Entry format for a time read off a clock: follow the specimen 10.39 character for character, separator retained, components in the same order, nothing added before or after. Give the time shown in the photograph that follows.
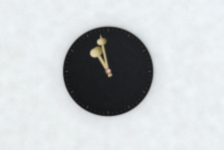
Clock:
10.58
